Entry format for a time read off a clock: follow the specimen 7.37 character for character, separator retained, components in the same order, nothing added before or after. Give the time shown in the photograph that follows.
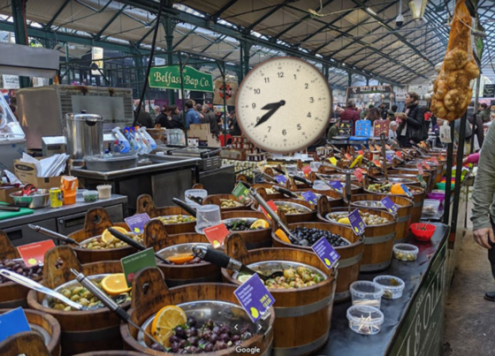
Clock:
8.39
